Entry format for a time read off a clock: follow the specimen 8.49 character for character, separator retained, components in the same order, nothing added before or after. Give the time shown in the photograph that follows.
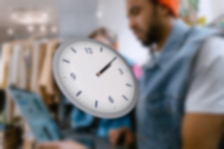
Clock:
2.10
